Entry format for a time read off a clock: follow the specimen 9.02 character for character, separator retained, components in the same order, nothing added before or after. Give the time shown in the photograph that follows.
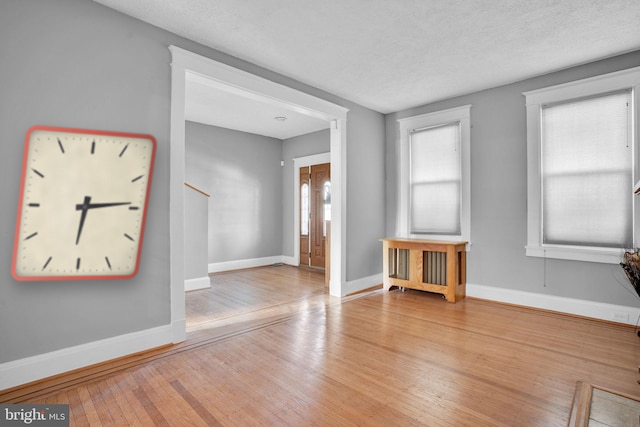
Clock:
6.14
